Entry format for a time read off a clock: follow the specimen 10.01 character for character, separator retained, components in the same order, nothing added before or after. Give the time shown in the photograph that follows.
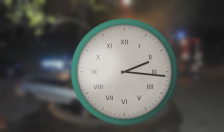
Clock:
2.16
